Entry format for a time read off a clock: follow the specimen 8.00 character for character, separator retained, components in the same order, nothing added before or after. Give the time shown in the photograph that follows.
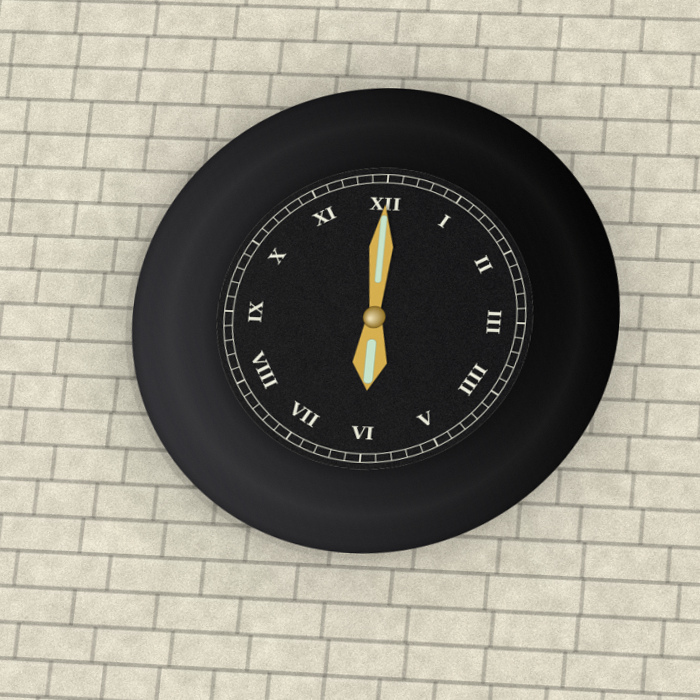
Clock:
6.00
